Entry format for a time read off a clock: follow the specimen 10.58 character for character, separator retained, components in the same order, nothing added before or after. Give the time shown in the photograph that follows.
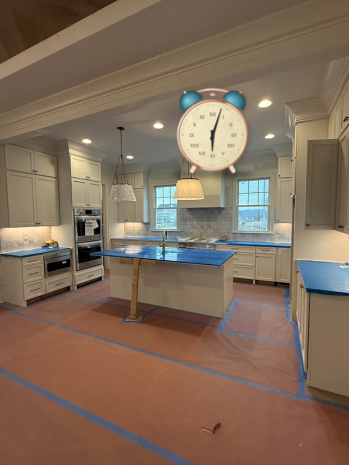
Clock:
6.03
